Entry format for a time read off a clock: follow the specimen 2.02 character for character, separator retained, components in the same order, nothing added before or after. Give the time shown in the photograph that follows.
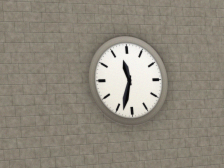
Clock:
11.33
